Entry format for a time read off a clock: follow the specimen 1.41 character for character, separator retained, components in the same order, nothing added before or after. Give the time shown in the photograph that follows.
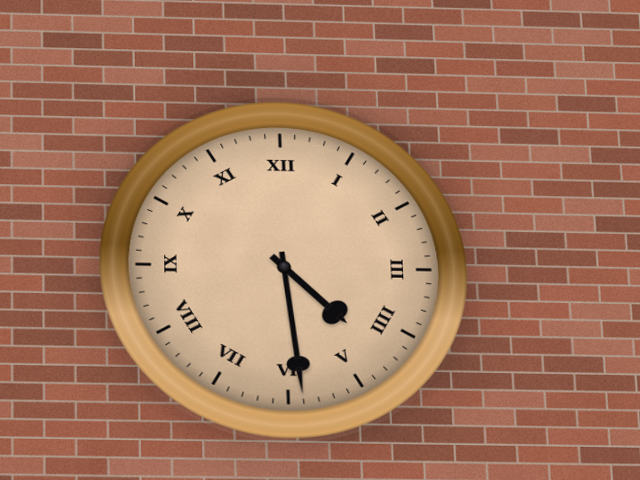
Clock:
4.29
